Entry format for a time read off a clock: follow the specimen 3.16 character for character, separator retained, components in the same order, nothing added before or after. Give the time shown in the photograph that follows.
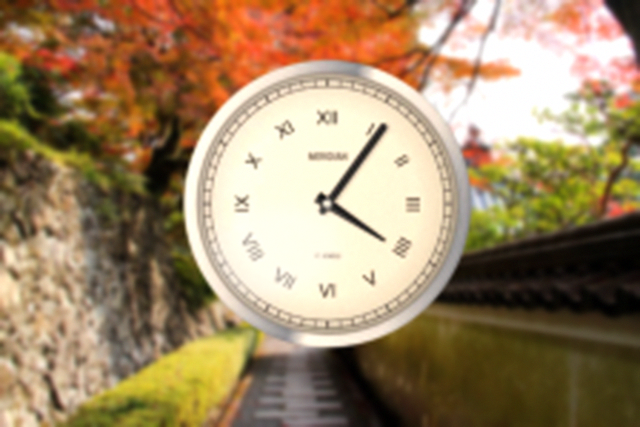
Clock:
4.06
